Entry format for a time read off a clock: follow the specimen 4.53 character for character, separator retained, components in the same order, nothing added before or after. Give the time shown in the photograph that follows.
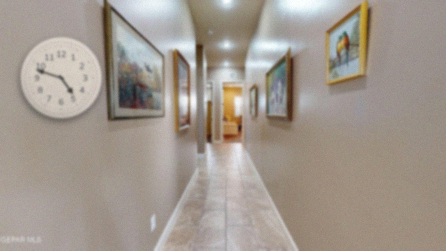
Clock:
4.48
